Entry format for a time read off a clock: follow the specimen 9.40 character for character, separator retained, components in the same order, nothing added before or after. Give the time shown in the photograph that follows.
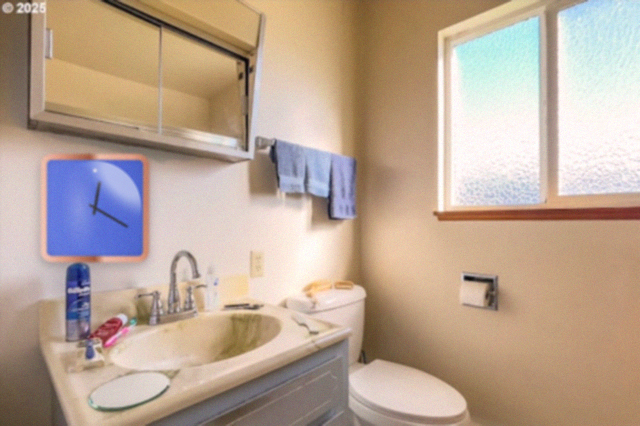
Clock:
12.20
